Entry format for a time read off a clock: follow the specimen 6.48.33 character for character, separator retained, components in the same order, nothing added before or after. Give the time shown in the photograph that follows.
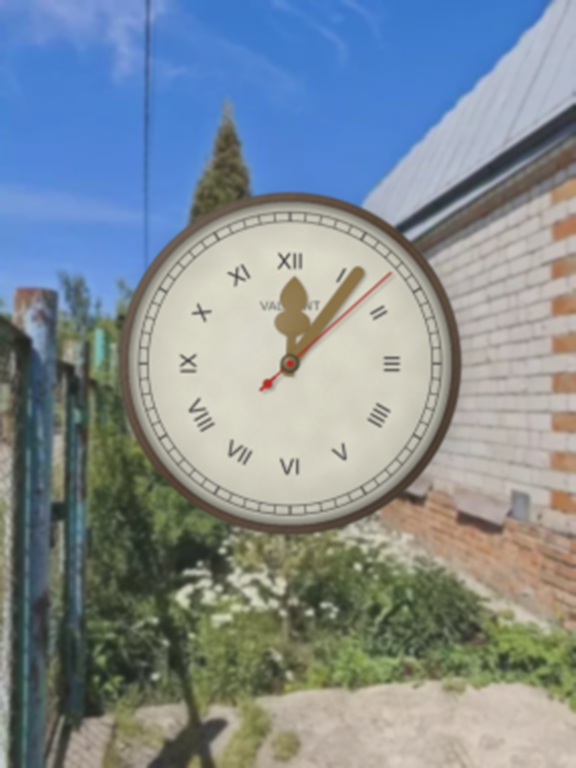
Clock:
12.06.08
